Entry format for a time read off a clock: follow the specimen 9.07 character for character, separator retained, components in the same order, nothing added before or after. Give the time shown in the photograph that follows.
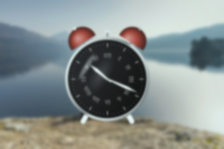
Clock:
10.19
